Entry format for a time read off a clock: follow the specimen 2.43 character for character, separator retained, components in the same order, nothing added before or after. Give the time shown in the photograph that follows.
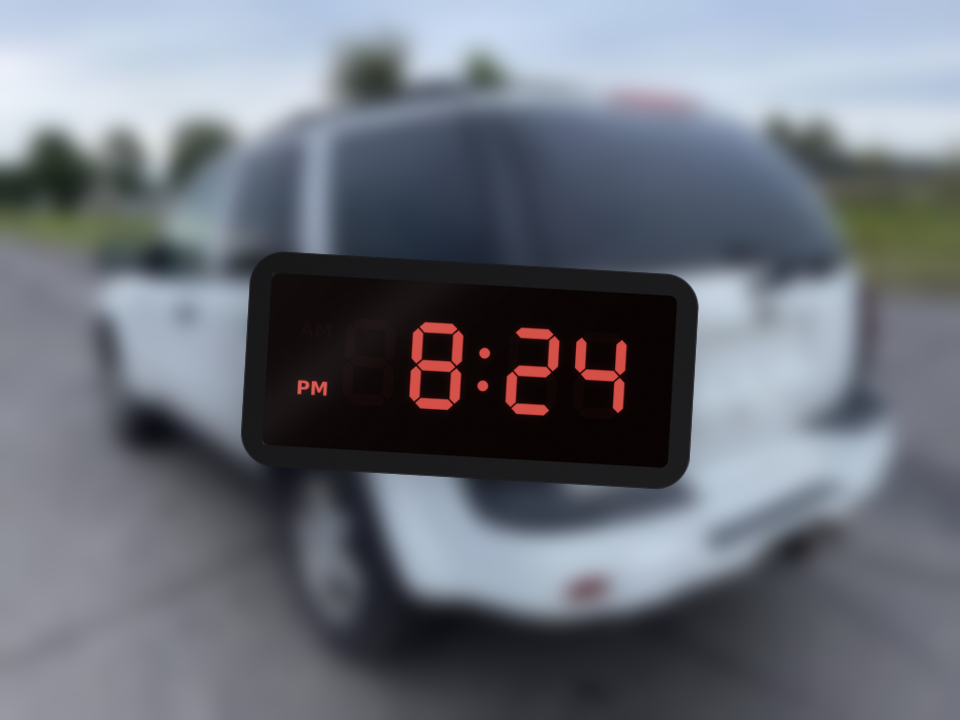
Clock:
8.24
